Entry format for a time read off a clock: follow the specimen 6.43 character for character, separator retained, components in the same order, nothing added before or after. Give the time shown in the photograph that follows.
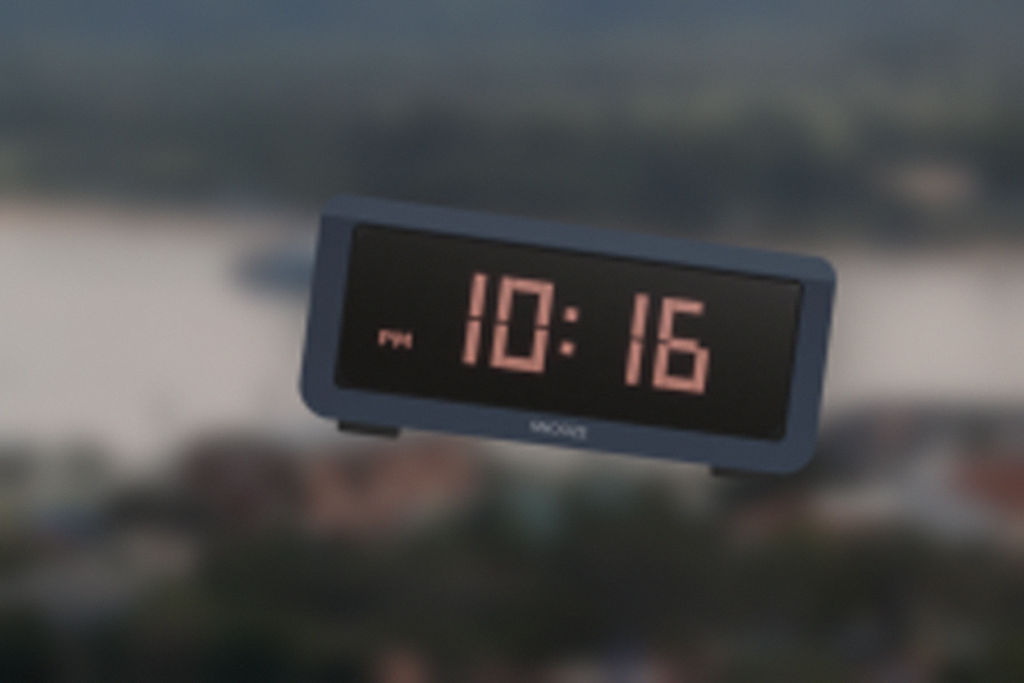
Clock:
10.16
